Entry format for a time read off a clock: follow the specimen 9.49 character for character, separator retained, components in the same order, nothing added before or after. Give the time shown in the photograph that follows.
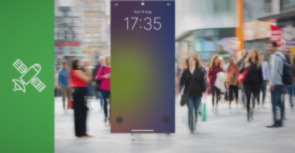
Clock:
17.35
